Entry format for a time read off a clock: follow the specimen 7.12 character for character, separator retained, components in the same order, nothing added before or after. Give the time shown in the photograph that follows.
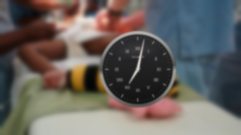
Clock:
7.02
